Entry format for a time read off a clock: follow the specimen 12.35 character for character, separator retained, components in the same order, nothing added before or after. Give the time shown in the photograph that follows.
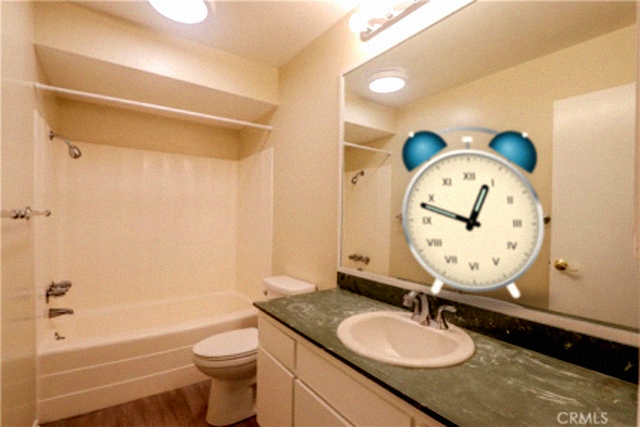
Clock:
12.48
